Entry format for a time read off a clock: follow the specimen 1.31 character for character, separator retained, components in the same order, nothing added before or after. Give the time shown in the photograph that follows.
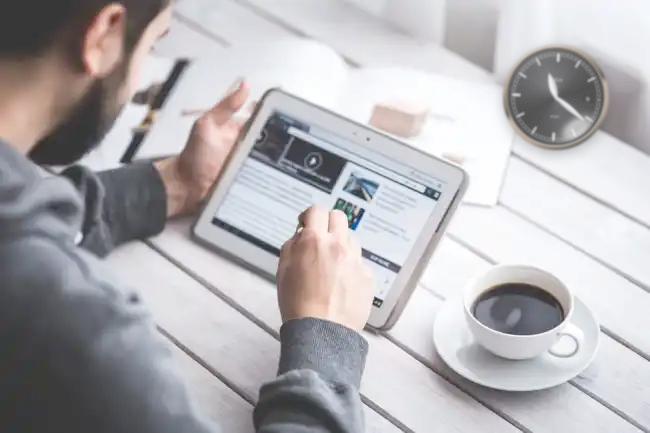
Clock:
11.21
